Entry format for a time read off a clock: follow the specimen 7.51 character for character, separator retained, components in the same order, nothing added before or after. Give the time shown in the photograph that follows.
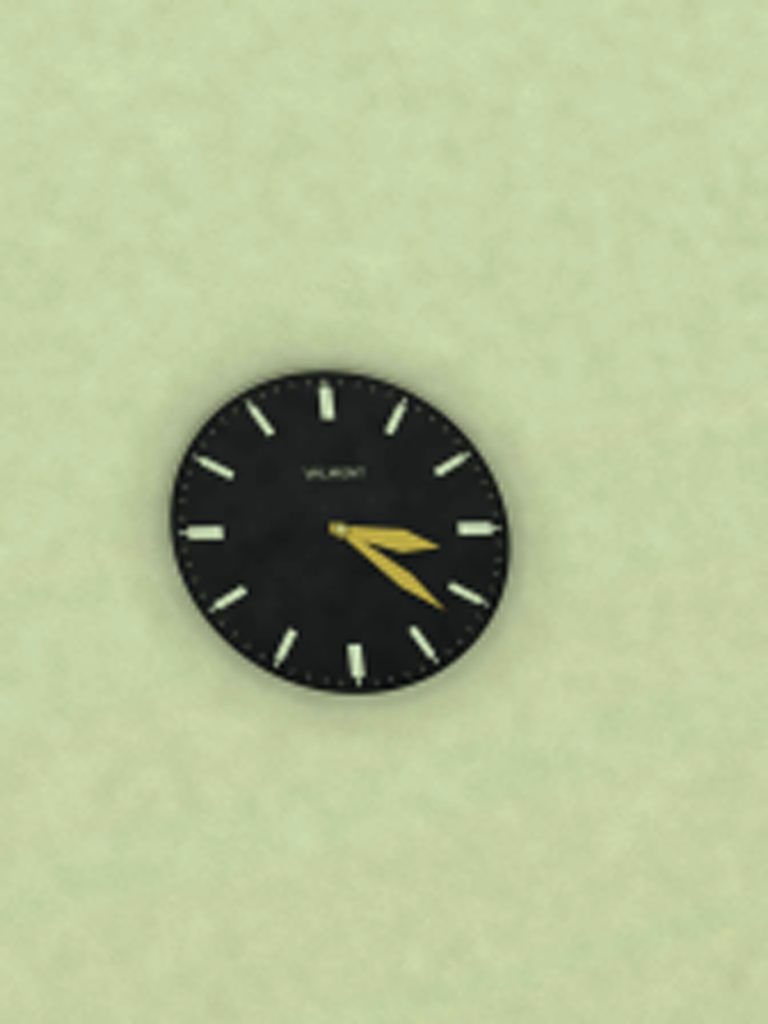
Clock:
3.22
